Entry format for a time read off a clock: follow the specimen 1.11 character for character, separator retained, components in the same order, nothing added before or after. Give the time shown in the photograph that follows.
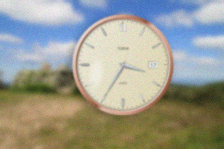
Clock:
3.35
